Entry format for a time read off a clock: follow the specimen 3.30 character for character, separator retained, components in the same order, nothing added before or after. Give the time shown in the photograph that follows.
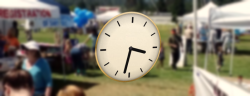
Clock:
3.32
